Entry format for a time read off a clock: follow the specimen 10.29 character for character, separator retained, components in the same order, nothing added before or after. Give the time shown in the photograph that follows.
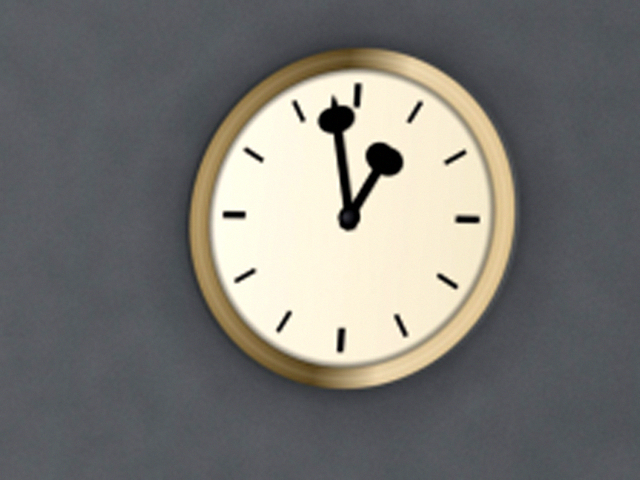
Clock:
12.58
